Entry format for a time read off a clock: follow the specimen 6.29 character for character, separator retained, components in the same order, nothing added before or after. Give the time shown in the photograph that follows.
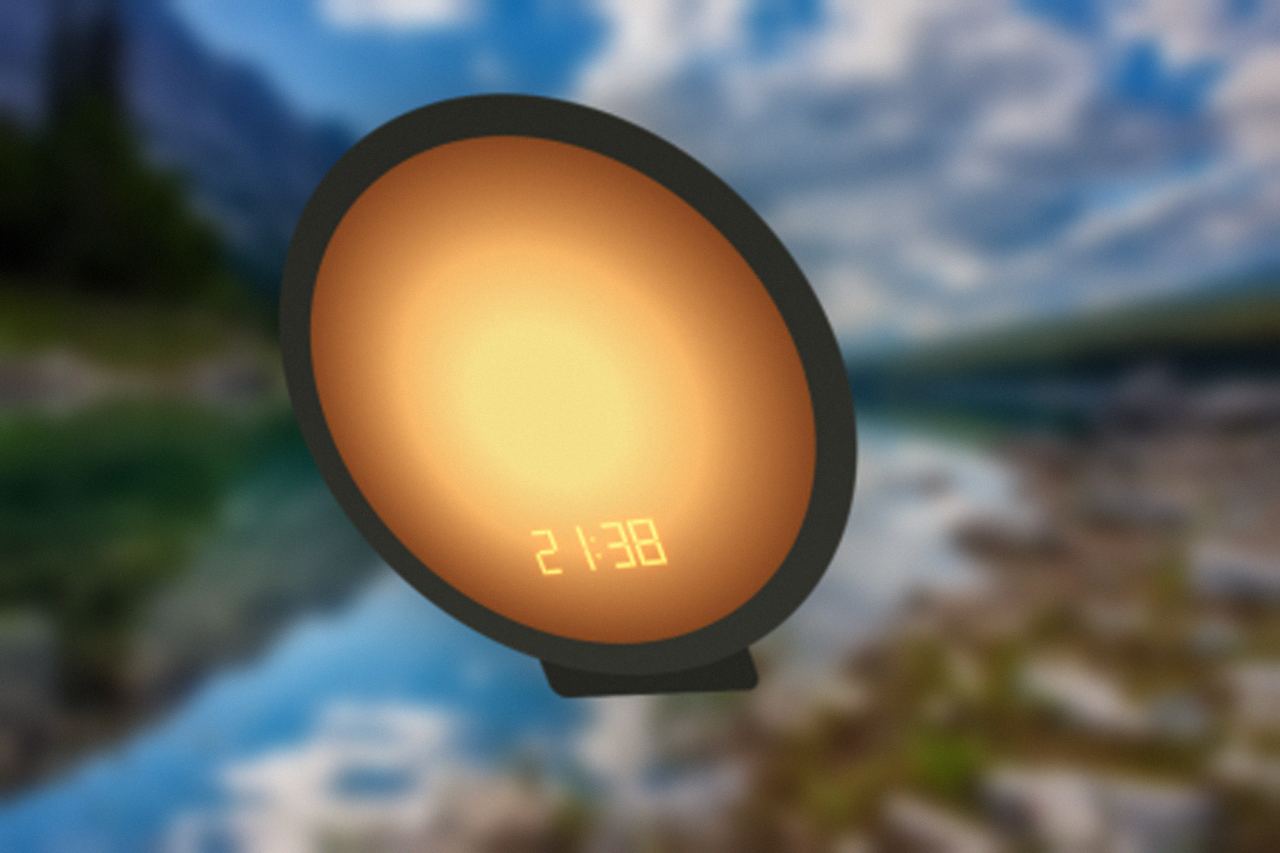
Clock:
21.38
